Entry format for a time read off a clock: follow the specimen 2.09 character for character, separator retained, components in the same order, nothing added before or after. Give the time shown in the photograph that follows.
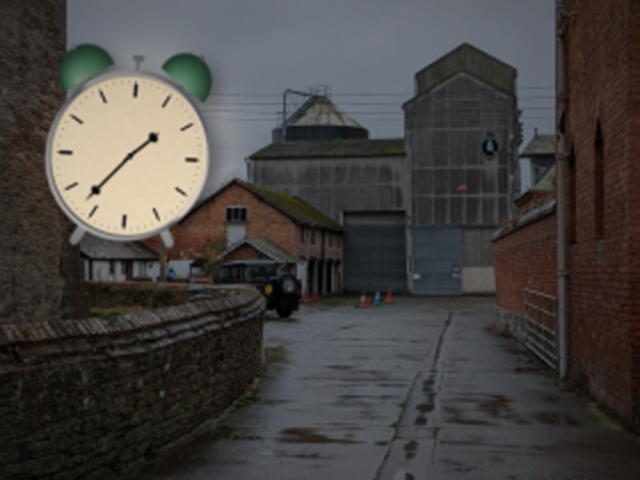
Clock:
1.37
